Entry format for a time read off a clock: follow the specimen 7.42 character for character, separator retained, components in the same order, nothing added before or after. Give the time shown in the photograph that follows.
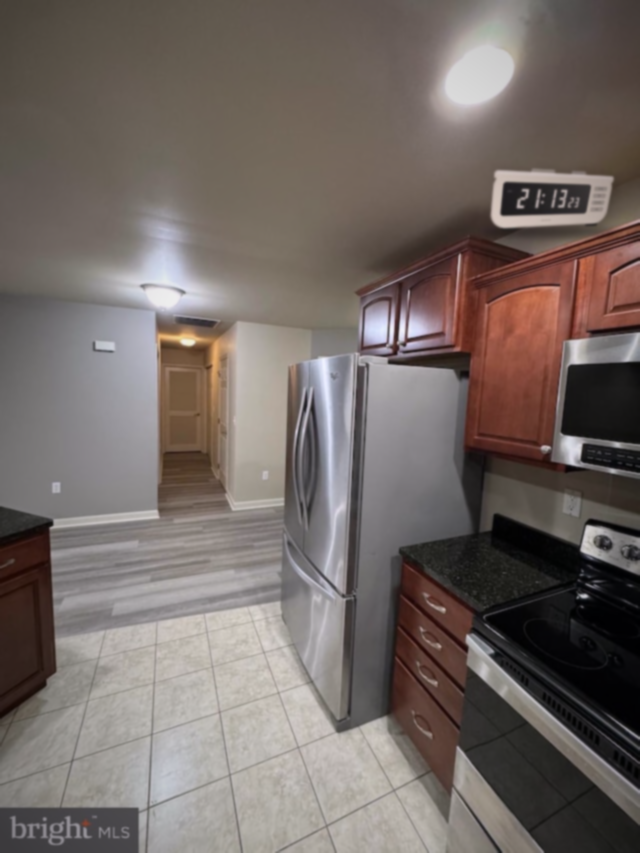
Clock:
21.13
